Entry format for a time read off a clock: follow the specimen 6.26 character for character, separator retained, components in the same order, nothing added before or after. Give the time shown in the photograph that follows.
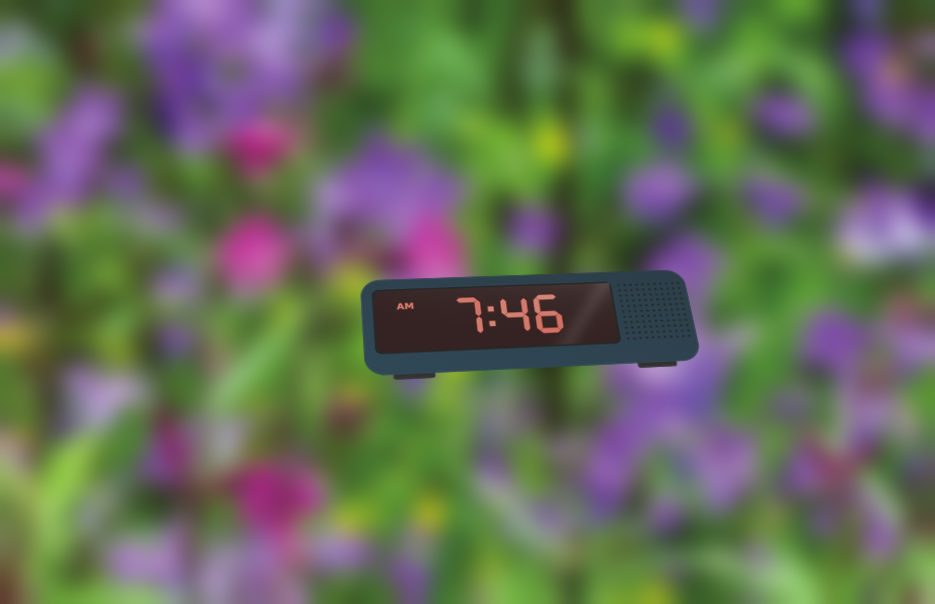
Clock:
7.46
